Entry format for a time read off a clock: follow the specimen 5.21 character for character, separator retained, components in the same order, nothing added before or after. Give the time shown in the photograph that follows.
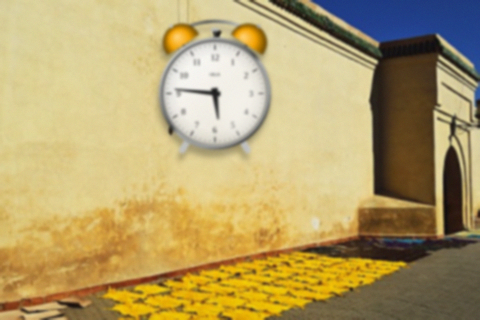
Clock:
5.46
